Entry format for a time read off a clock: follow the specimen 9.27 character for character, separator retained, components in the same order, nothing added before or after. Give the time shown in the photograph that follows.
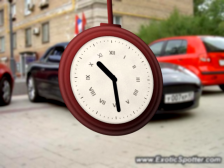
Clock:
10.29
